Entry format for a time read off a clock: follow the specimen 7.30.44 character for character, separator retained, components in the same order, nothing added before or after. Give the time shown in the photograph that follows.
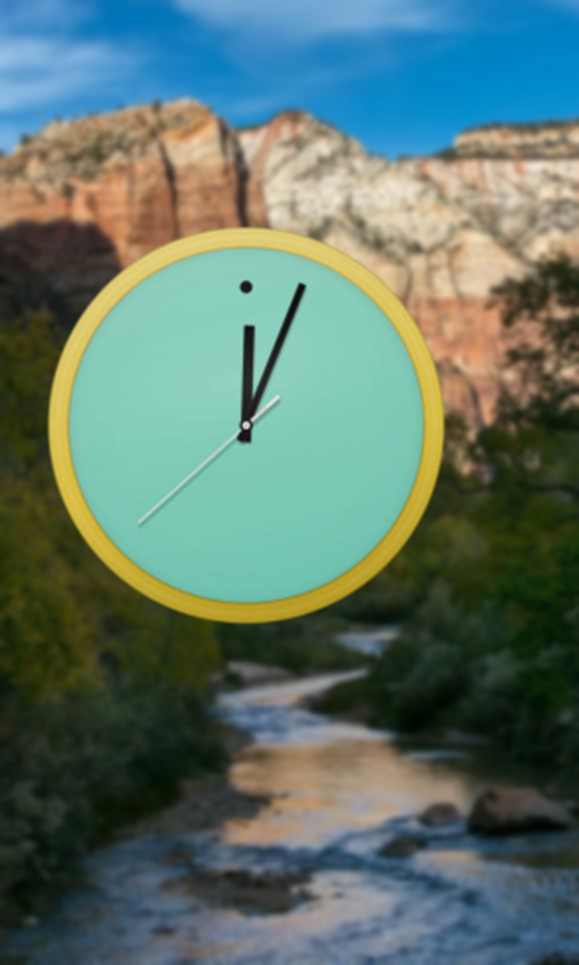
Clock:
12.03.38
